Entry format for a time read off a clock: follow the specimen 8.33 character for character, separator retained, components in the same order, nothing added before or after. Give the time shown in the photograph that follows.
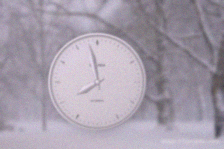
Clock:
7.58
